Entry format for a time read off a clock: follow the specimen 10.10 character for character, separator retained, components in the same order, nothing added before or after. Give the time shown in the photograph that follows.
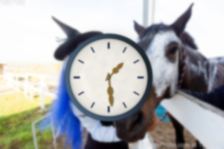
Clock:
1.29
